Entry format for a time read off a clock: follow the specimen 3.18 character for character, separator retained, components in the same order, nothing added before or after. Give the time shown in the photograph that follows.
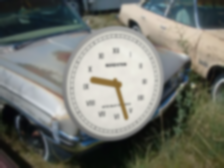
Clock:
9.27
